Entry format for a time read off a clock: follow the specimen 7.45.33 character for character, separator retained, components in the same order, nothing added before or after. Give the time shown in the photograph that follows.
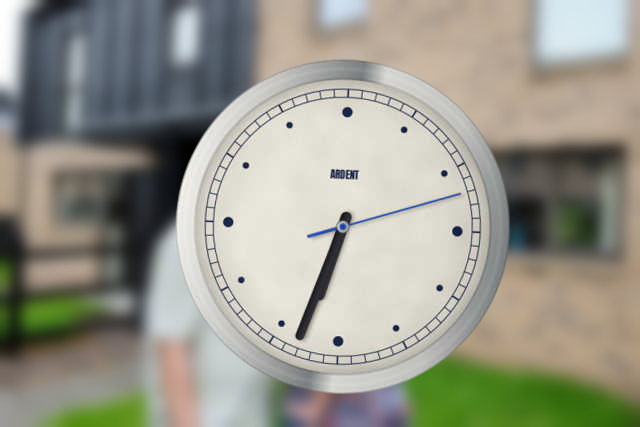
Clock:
6.33.12
